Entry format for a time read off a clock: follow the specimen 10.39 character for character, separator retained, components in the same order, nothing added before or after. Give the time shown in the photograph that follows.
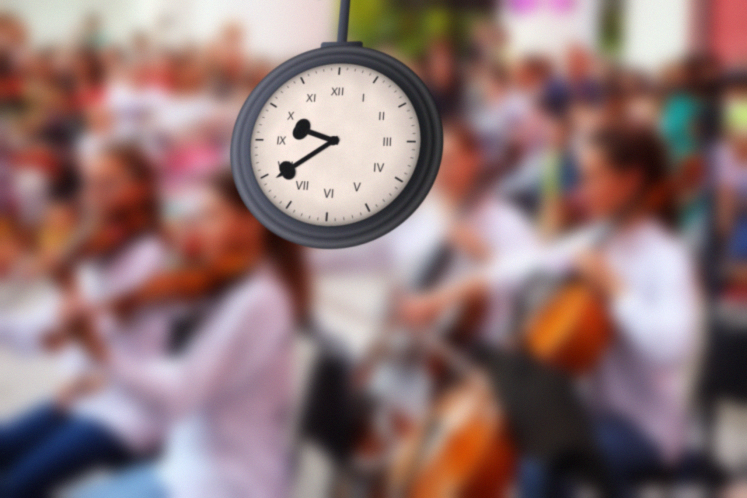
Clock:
9.39
